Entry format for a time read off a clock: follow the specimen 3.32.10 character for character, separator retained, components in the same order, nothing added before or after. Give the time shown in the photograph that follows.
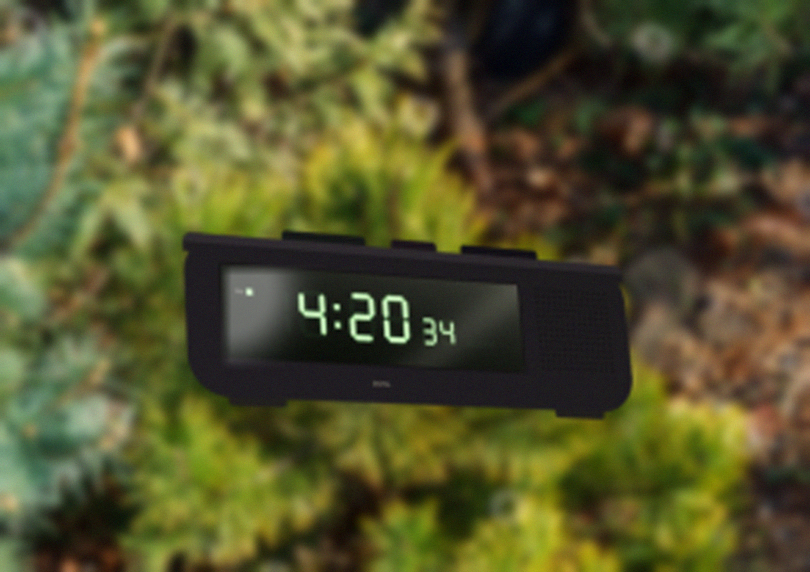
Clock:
4.20.34
